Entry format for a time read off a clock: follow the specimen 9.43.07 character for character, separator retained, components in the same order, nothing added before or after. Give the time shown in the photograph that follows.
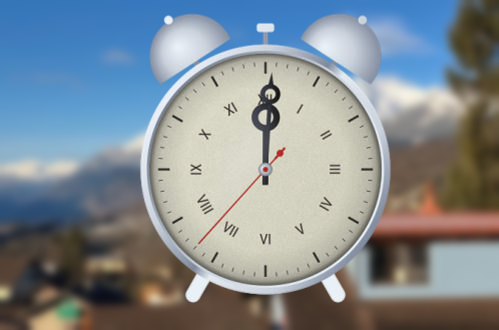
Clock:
12.00.37
